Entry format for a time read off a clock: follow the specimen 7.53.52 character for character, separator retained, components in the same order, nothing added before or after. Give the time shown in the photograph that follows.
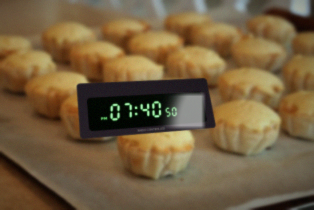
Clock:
7.40.50
